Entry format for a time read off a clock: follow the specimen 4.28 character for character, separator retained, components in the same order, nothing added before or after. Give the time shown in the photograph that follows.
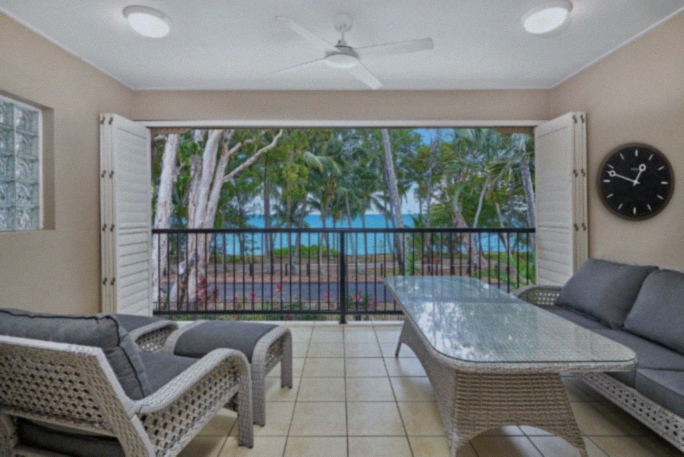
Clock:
12.48
